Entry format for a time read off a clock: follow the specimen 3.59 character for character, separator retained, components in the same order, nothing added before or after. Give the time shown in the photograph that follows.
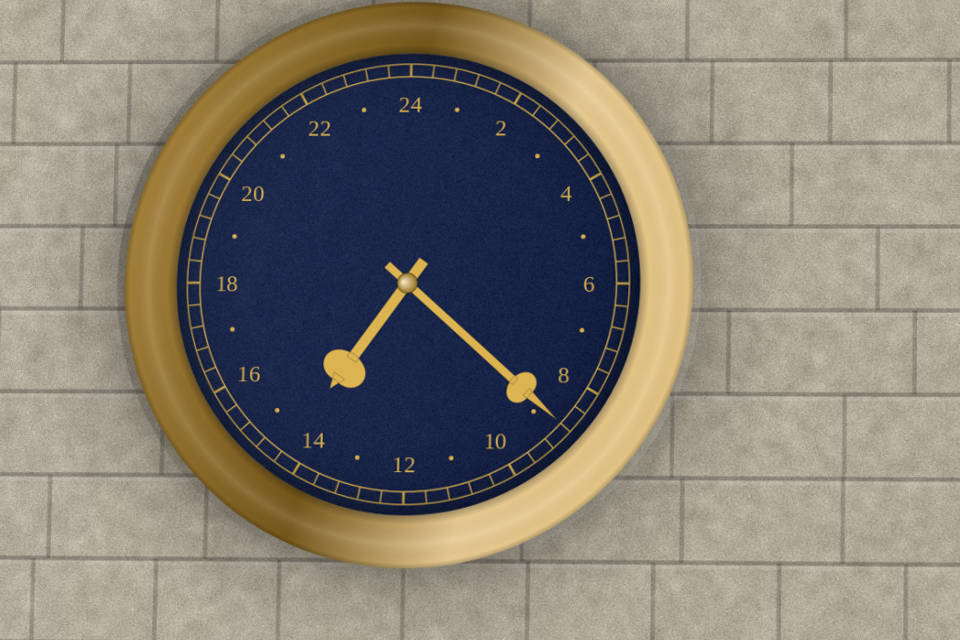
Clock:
14.22
